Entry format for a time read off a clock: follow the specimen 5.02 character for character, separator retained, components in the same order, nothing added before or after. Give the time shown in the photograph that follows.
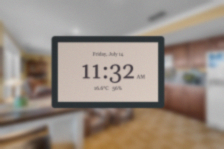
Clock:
11.32
